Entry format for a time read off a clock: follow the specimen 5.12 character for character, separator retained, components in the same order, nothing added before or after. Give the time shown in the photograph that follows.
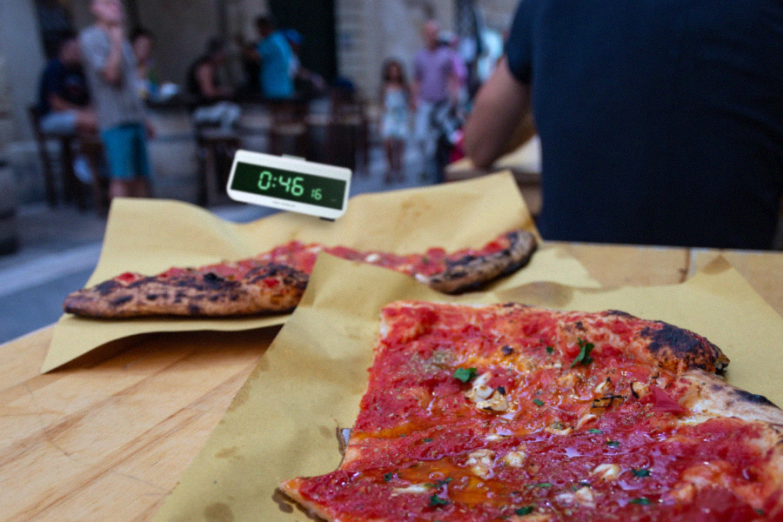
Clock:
0.46
